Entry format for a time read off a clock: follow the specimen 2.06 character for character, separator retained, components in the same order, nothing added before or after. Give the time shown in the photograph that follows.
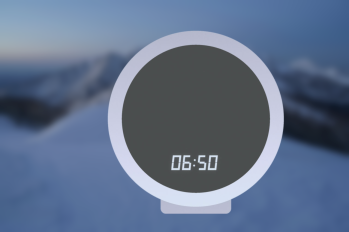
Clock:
6.50
